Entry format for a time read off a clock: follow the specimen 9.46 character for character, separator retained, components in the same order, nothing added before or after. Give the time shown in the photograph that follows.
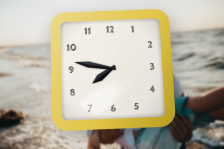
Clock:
7.47
